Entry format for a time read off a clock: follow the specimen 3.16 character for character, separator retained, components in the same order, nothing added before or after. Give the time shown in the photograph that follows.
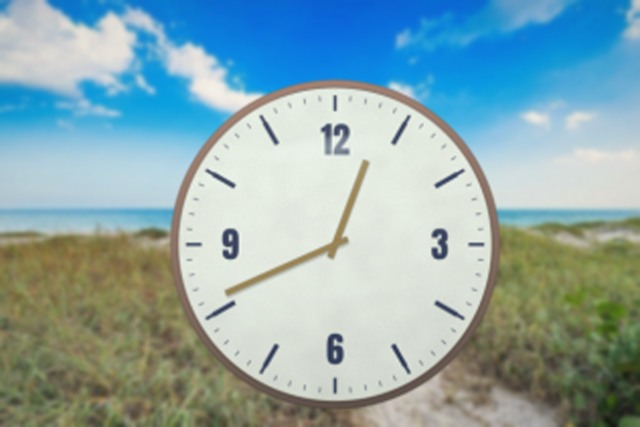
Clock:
12.41
